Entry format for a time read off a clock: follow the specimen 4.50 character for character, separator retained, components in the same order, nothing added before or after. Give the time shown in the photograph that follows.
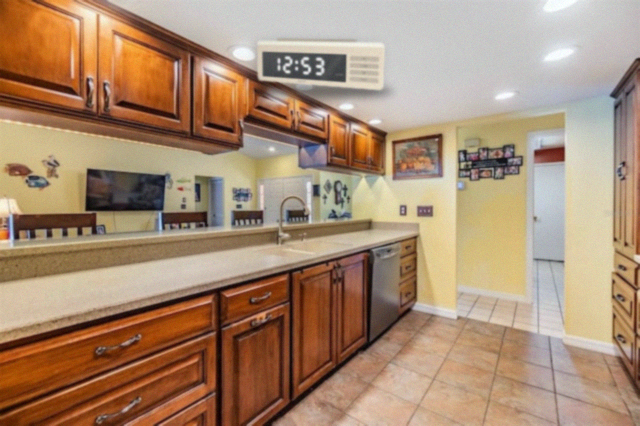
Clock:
12.53
